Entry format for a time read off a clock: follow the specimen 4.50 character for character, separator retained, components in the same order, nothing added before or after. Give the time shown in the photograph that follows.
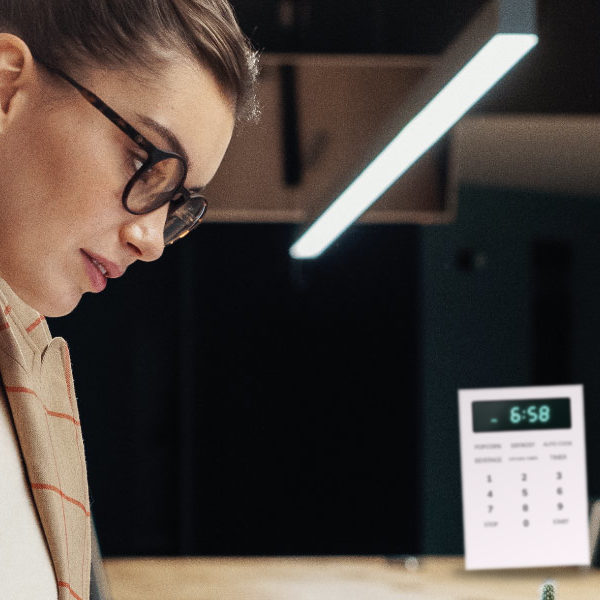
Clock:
6.58
